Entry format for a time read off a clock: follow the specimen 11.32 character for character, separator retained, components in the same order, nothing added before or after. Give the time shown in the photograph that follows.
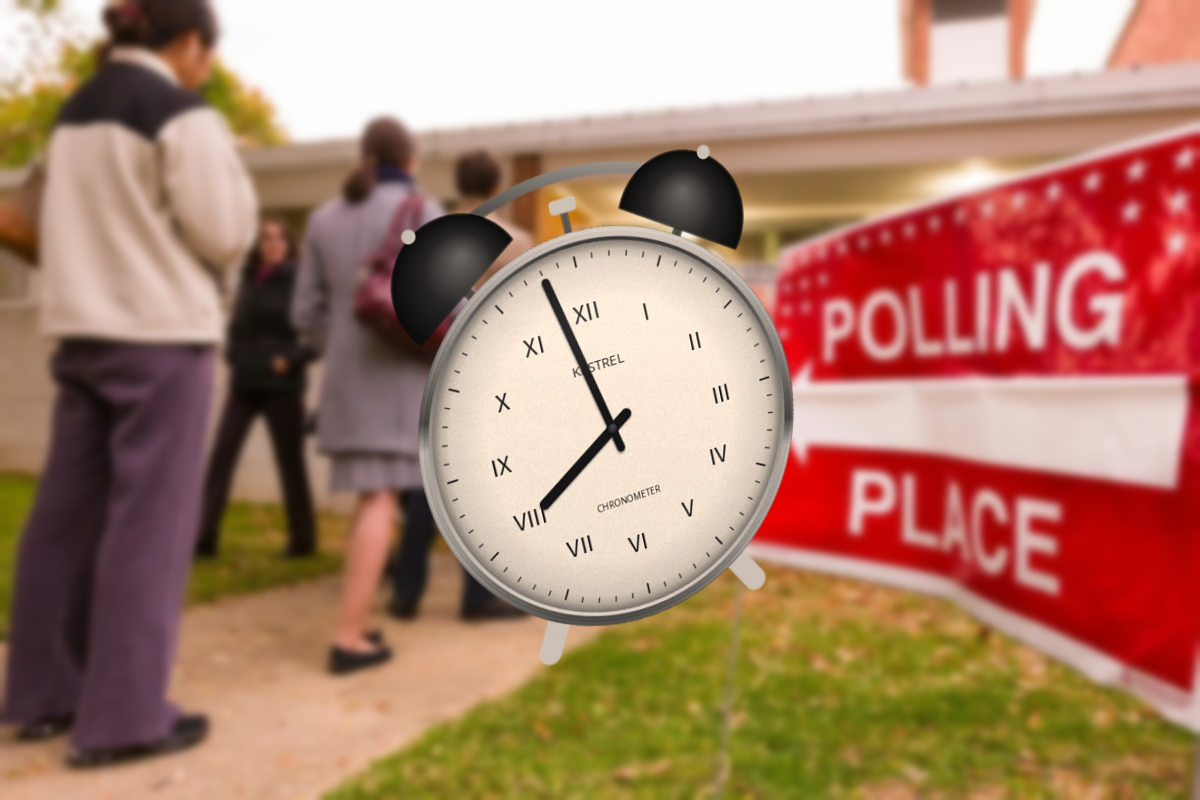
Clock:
7.58
